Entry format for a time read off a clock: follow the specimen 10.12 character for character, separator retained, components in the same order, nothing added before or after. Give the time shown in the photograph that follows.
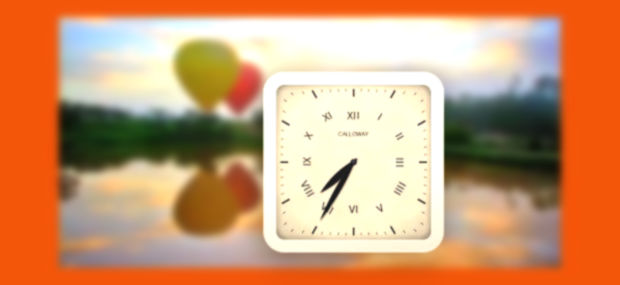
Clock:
7.35
